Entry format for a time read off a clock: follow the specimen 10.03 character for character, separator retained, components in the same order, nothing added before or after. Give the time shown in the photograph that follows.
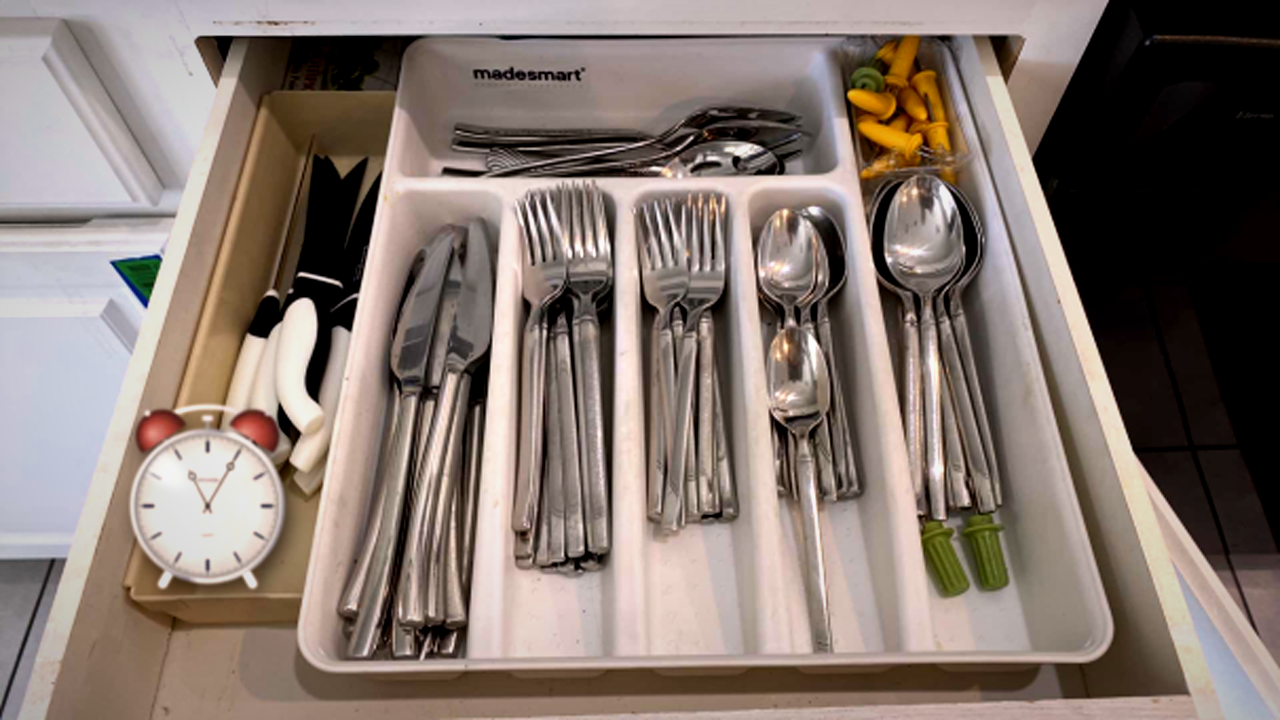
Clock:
11.05
